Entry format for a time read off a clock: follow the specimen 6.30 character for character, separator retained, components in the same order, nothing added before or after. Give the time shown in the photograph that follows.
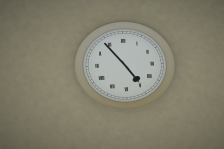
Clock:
4.54
